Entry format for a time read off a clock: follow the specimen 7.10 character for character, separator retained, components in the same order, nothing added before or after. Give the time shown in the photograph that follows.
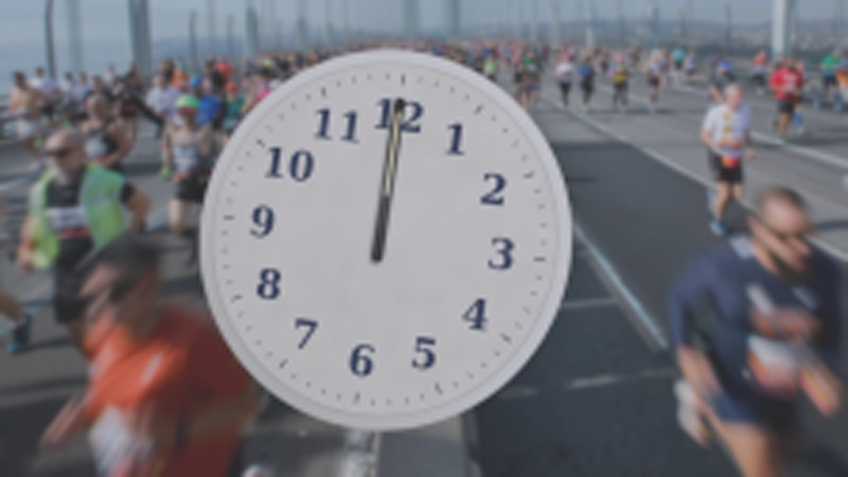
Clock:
12.00
